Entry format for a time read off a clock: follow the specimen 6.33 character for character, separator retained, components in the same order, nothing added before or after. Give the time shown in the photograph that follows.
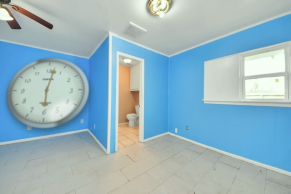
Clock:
6.02
